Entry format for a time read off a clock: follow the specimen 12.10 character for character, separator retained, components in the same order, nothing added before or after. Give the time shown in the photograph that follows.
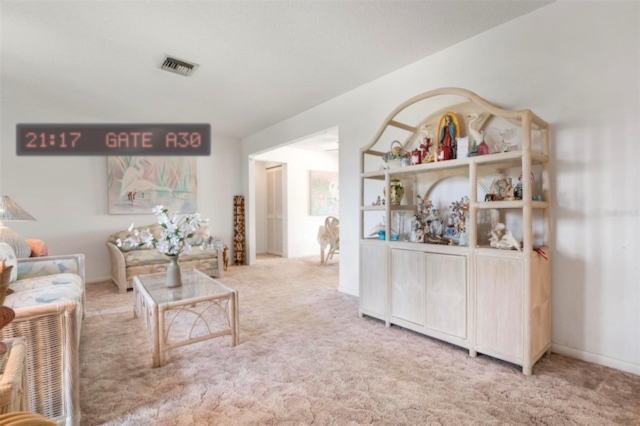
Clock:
21.17
